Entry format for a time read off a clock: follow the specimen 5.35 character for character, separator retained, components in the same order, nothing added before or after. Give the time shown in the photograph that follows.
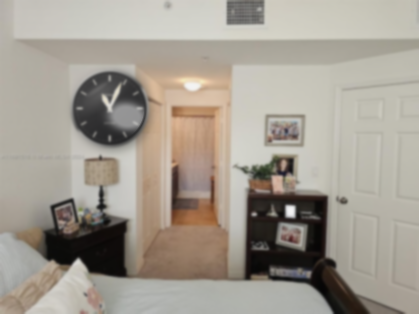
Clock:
11.04
